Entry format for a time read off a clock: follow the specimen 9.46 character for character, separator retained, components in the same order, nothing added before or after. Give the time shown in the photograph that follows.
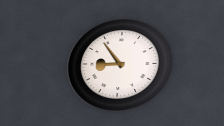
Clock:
8.54
